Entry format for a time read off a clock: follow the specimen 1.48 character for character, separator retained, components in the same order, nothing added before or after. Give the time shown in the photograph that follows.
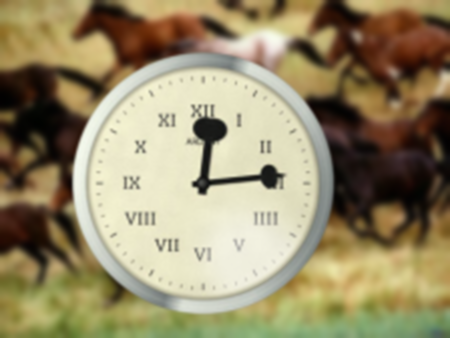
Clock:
12.14
